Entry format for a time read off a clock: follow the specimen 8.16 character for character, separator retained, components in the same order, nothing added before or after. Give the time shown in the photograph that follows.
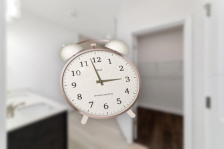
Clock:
2.58
